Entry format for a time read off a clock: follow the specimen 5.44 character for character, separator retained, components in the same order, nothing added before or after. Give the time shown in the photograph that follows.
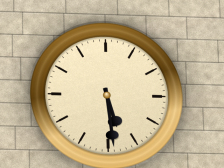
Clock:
5.29
